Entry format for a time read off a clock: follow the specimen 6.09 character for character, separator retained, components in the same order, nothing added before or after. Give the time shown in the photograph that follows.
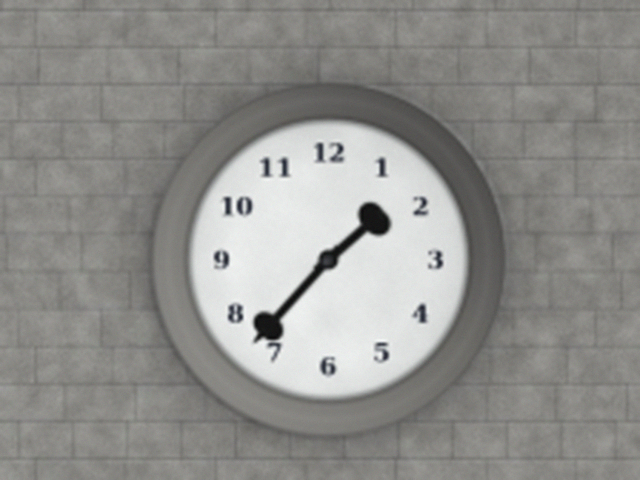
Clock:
1.37
